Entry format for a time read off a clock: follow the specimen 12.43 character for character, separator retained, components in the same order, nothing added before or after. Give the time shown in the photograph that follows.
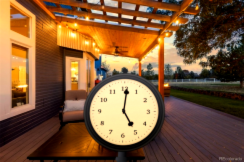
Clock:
5.01
